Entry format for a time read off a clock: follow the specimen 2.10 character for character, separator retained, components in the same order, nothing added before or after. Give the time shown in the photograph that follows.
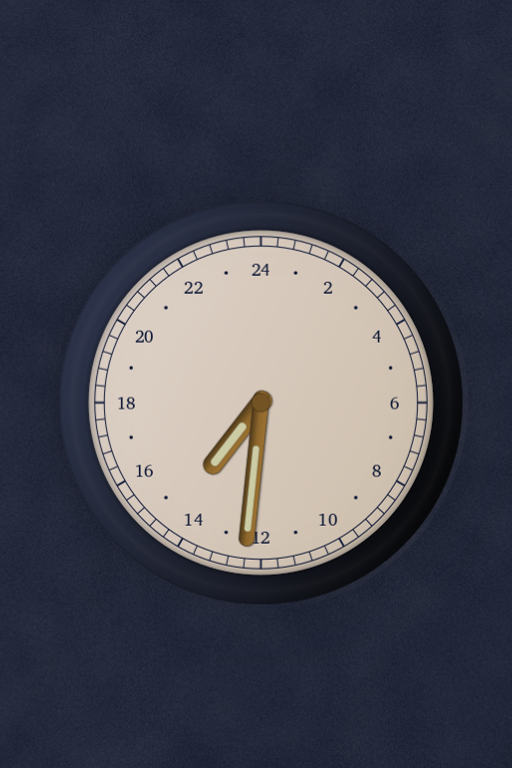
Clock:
14.31
